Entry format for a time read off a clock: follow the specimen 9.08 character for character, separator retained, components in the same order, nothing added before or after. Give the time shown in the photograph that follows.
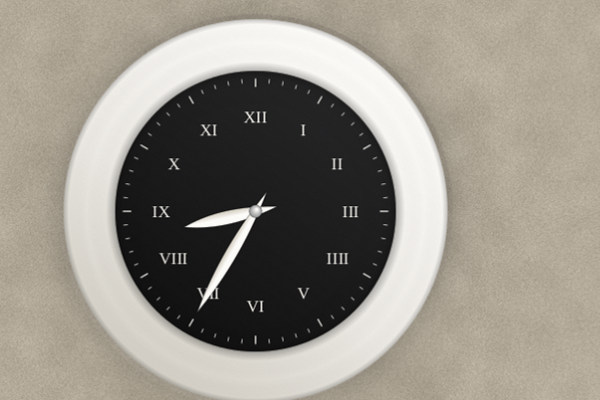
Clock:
8.35
